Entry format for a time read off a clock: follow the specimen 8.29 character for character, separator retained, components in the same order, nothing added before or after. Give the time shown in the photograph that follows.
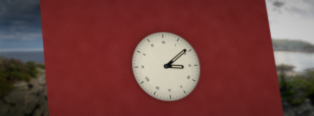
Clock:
3.09
